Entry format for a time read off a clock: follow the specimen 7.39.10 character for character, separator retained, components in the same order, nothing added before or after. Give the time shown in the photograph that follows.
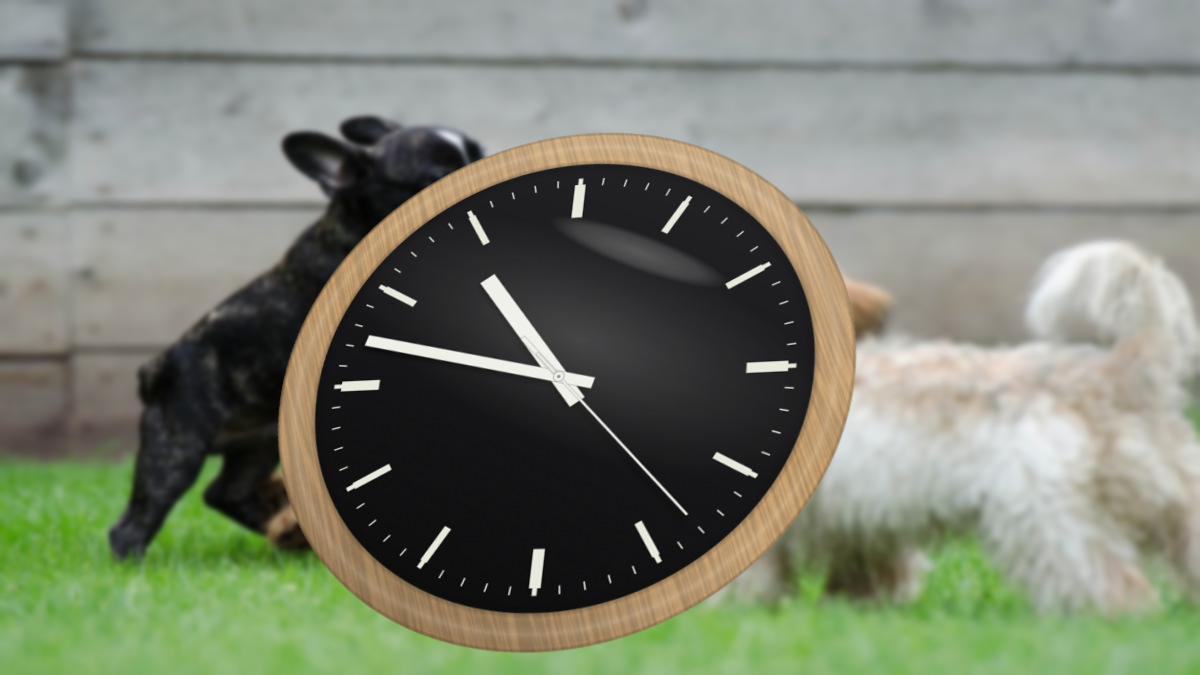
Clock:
10.47.23
